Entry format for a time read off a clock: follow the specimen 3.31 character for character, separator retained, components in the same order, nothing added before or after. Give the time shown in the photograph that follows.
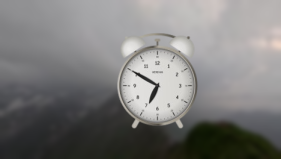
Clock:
6.50
